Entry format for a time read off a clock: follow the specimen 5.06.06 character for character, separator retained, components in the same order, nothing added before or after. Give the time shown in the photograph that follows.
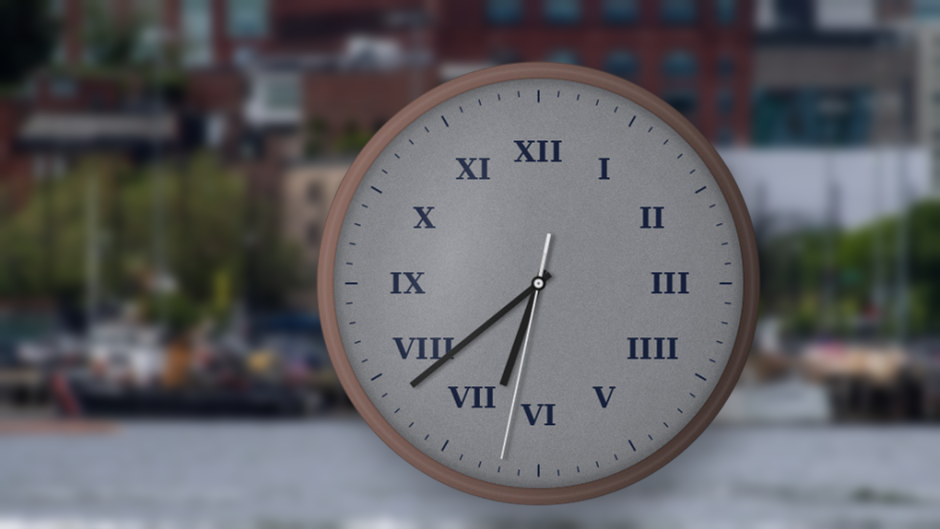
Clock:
6.38.32
